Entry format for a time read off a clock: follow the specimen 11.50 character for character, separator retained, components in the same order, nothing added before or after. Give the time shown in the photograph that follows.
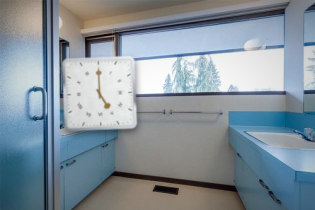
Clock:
5.00
